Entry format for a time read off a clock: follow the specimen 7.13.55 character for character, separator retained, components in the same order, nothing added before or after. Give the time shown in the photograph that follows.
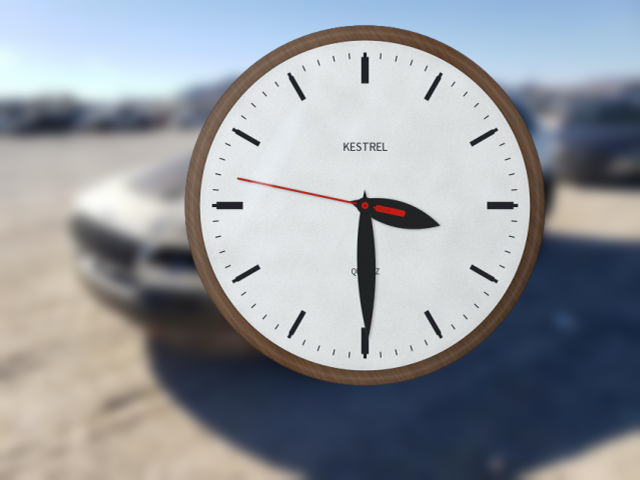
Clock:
3.29.47
